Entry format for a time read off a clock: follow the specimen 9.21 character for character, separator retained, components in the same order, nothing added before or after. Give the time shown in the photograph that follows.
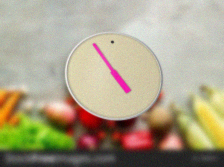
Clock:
4.55
